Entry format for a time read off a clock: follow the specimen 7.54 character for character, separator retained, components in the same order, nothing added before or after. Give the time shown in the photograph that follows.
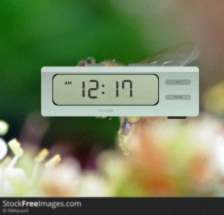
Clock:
12.17
